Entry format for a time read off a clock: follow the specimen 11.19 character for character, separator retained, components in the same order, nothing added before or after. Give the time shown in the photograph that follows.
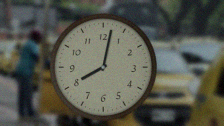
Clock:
8.02
